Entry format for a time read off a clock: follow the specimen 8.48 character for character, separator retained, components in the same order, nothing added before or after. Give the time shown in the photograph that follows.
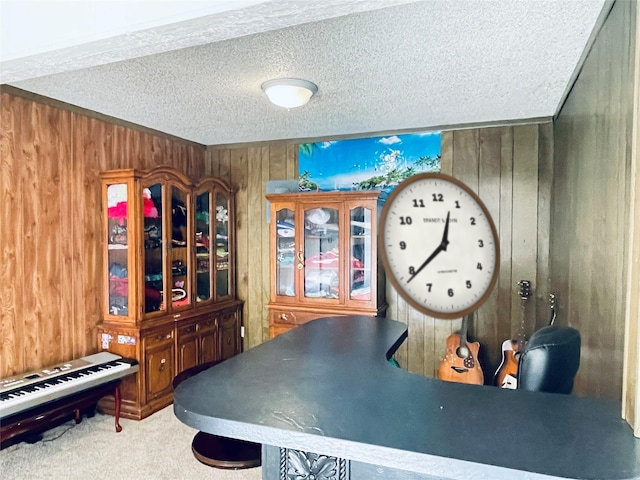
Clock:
12.39
